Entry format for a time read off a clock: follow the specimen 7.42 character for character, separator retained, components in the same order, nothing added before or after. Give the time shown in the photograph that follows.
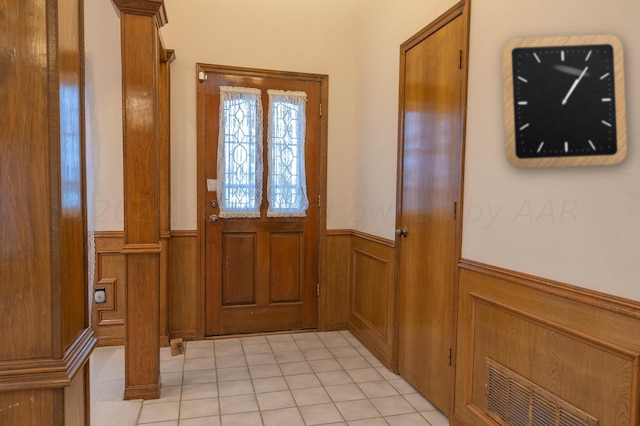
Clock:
1.06
